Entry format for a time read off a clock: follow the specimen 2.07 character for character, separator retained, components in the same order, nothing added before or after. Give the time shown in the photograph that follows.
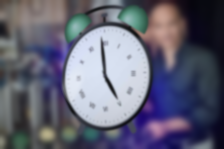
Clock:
4.59
